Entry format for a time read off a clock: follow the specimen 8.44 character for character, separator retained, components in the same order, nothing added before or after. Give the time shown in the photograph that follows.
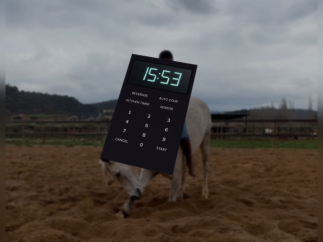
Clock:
15.53
